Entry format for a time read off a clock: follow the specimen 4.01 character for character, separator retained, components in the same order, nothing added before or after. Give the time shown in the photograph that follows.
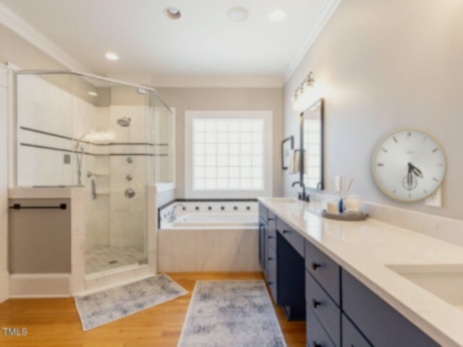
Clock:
4.30
